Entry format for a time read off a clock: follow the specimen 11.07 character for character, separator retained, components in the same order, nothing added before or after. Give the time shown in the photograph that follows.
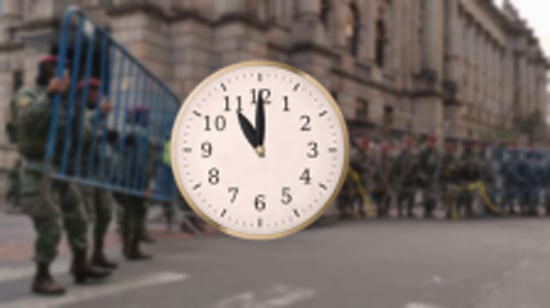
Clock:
11.00
